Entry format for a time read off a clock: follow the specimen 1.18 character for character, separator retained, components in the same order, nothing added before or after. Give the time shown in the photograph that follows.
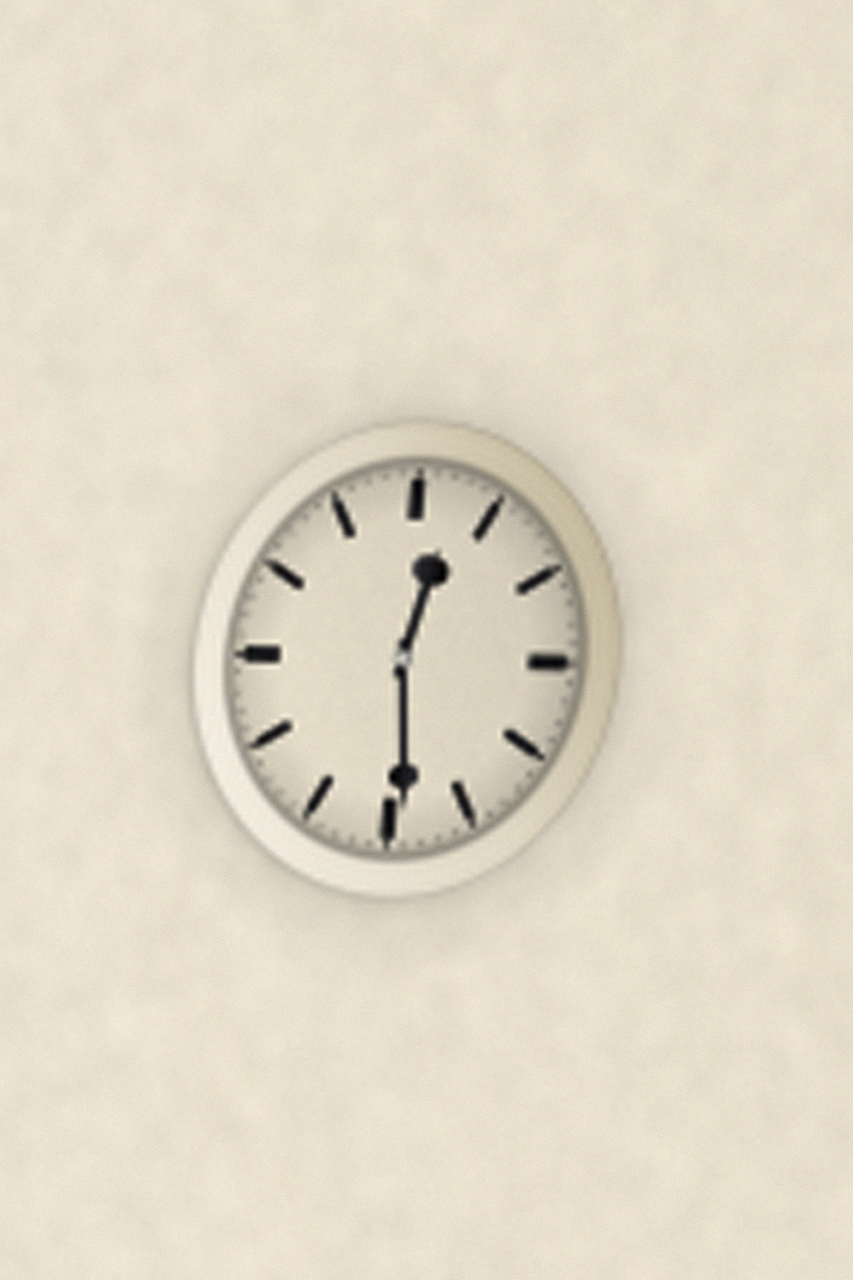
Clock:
12.29
